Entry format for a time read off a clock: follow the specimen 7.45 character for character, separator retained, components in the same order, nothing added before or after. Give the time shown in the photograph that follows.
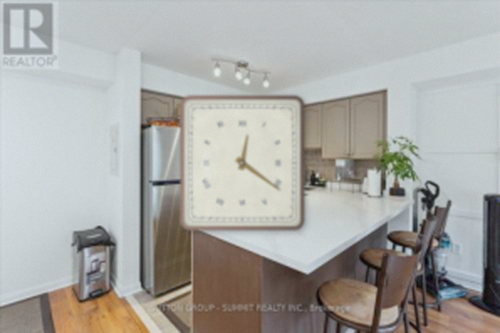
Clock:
12.21
